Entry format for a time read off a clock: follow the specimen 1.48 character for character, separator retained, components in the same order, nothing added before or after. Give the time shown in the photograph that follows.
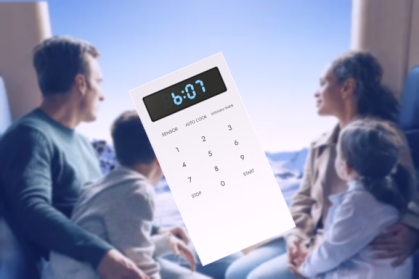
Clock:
6.07
